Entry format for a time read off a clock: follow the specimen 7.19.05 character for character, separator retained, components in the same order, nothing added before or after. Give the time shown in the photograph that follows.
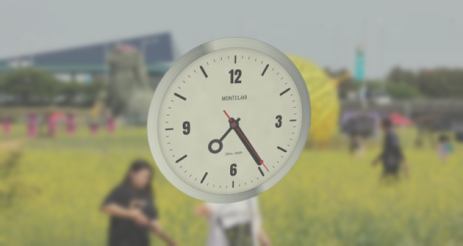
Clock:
7.24.24
